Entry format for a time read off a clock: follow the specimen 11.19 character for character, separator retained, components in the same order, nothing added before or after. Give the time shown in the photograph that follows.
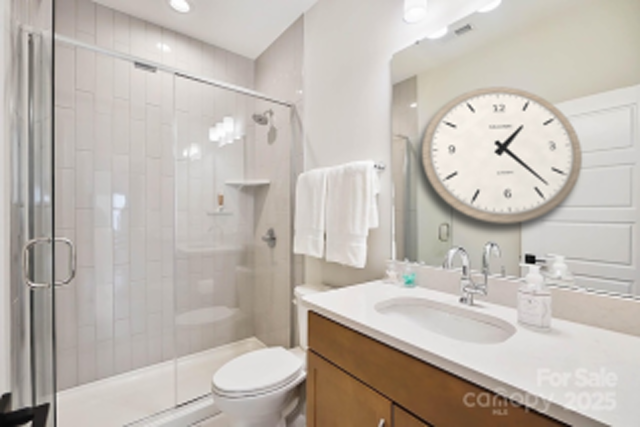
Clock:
1.23
